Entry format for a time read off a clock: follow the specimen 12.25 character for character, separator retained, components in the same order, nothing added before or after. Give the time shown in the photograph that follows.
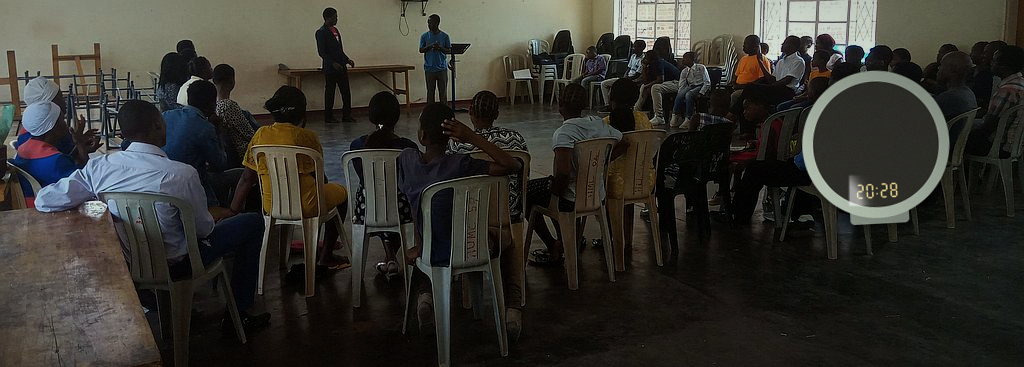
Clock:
20.28
